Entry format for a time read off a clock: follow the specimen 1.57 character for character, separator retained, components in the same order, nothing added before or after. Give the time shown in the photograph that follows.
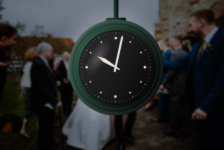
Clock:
10.02
